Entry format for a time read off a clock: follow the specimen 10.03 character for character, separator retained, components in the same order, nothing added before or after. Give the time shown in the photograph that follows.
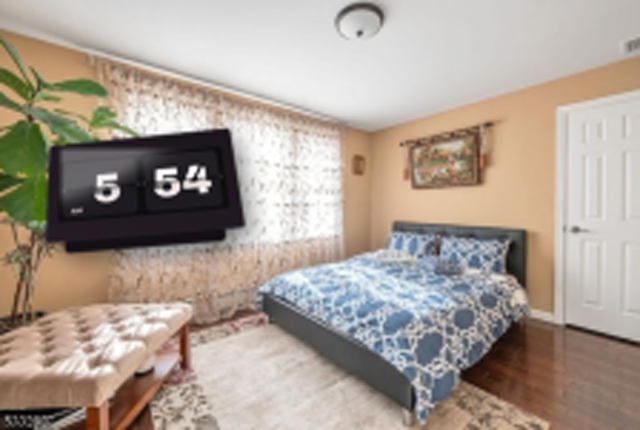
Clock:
5.54
